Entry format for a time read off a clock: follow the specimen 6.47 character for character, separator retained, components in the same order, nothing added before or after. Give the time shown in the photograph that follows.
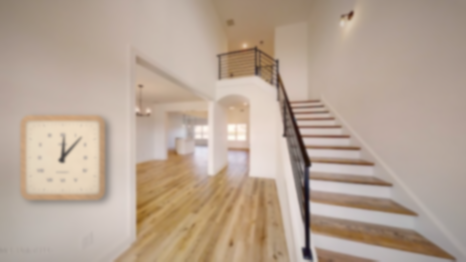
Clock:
12.07
